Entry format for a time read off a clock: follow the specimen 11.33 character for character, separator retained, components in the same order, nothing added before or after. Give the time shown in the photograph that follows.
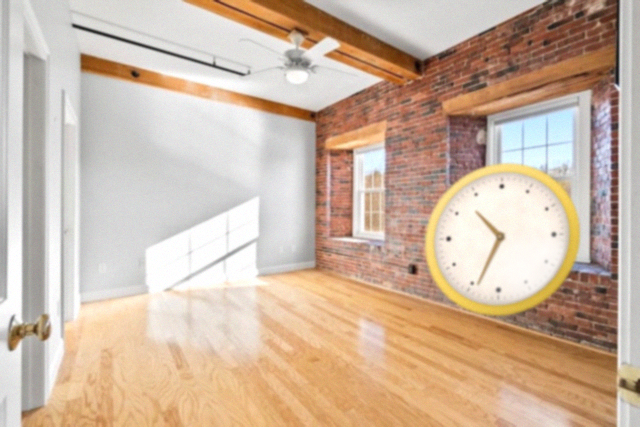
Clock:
10.34
